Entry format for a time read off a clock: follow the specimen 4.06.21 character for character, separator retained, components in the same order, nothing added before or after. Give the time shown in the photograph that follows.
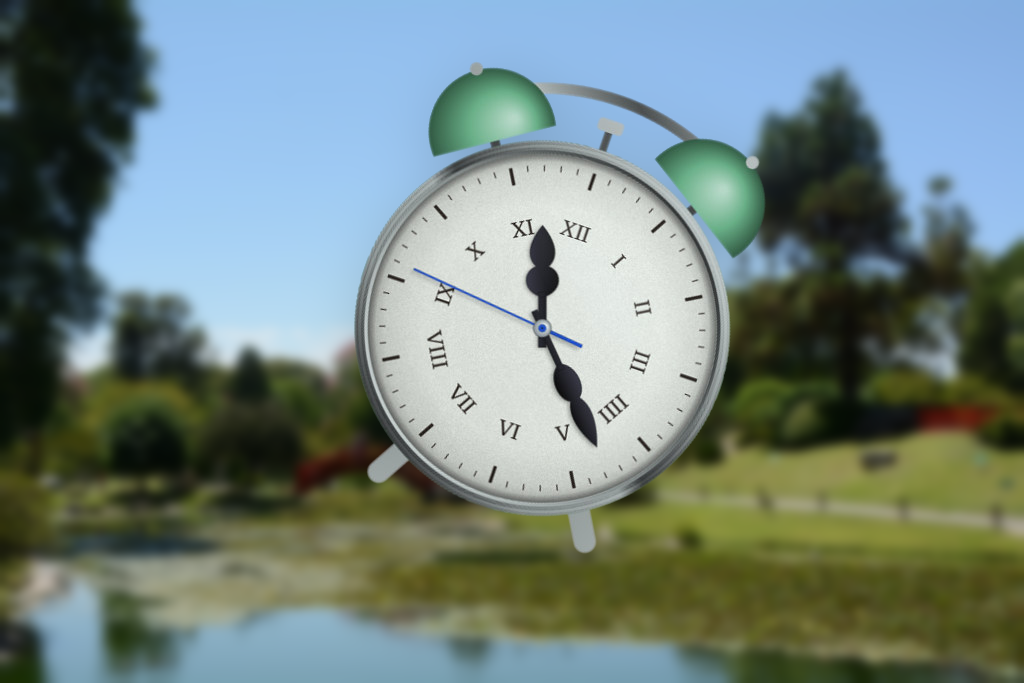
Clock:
11.22.46
